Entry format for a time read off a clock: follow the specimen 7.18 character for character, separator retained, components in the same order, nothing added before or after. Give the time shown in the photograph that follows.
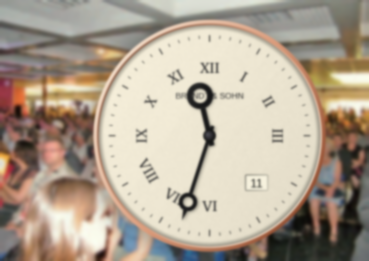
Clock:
11.33
